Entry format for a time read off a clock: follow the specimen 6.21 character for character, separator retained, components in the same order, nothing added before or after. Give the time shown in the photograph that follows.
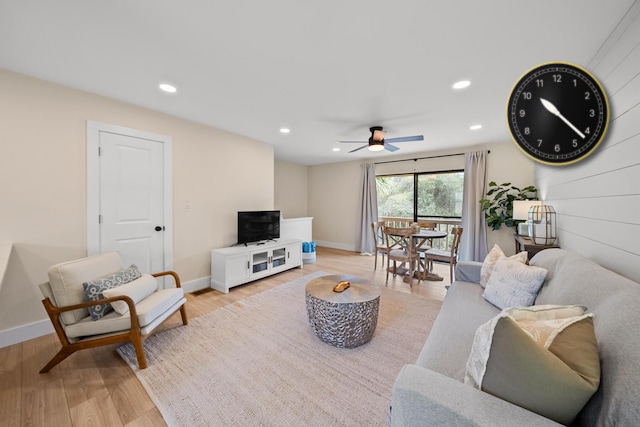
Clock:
10.22
